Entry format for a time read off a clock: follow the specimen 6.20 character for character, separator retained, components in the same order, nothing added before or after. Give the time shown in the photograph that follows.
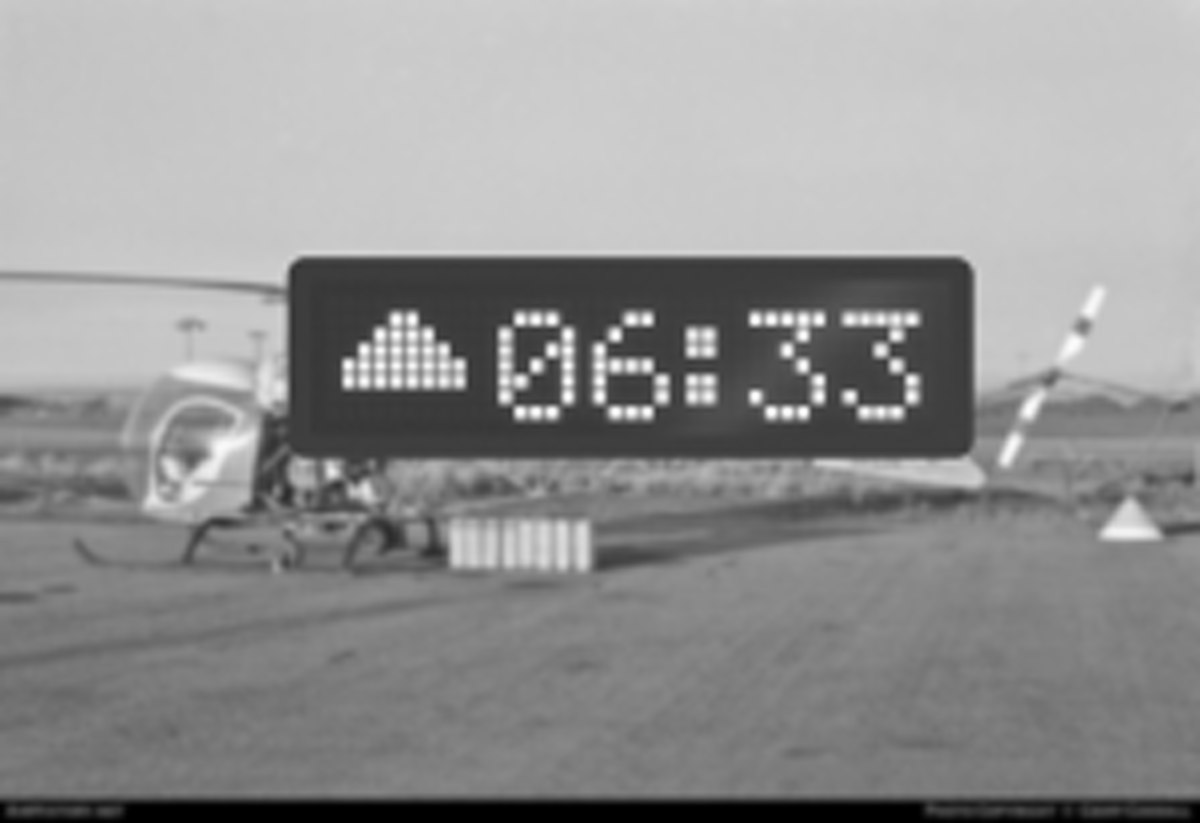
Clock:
6.33
